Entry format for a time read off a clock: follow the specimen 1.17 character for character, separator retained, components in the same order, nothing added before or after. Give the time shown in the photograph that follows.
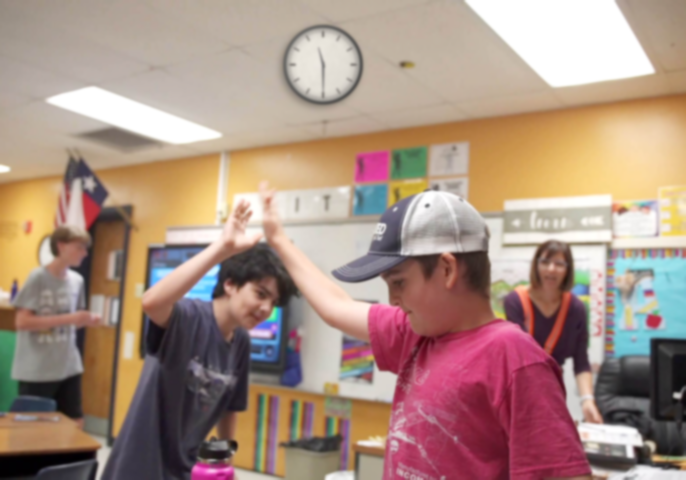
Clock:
11.30
